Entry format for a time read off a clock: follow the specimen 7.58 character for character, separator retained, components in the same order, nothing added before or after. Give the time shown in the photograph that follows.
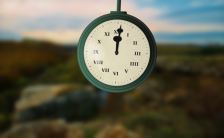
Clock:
12.01
